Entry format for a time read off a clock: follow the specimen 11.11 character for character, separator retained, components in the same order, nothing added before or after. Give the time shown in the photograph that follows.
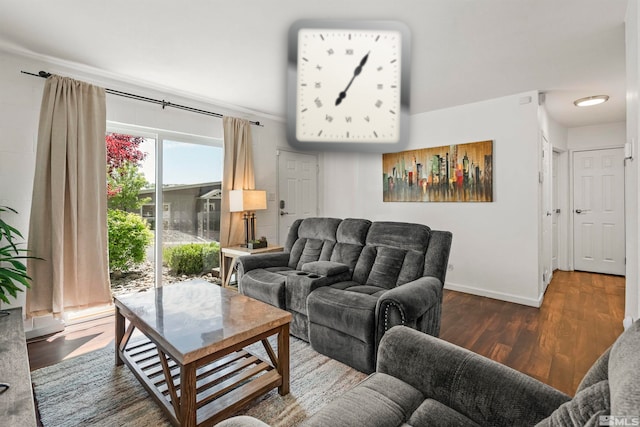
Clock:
7.05
